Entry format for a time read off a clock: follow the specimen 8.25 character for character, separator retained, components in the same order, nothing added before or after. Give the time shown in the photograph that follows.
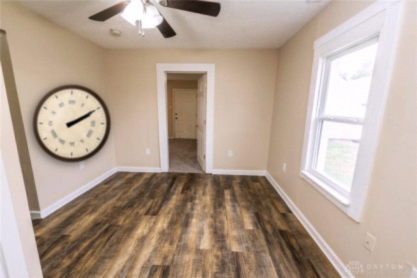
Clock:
2.10
